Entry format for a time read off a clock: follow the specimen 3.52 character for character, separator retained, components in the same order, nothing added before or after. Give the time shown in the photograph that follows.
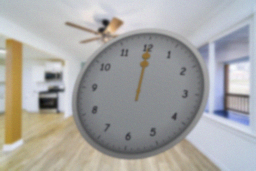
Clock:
12.00
